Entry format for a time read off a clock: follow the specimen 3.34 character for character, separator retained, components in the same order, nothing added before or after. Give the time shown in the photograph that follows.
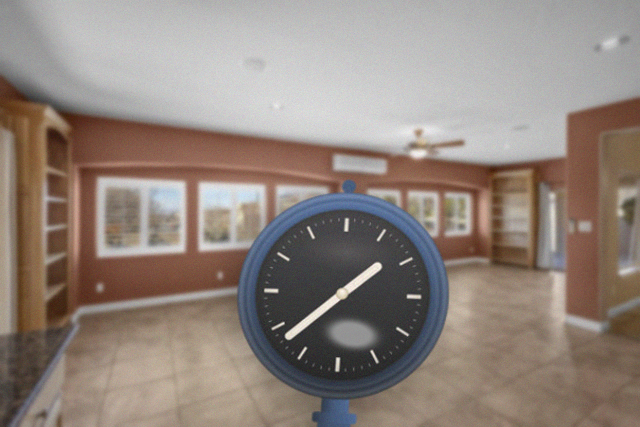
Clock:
1.38
